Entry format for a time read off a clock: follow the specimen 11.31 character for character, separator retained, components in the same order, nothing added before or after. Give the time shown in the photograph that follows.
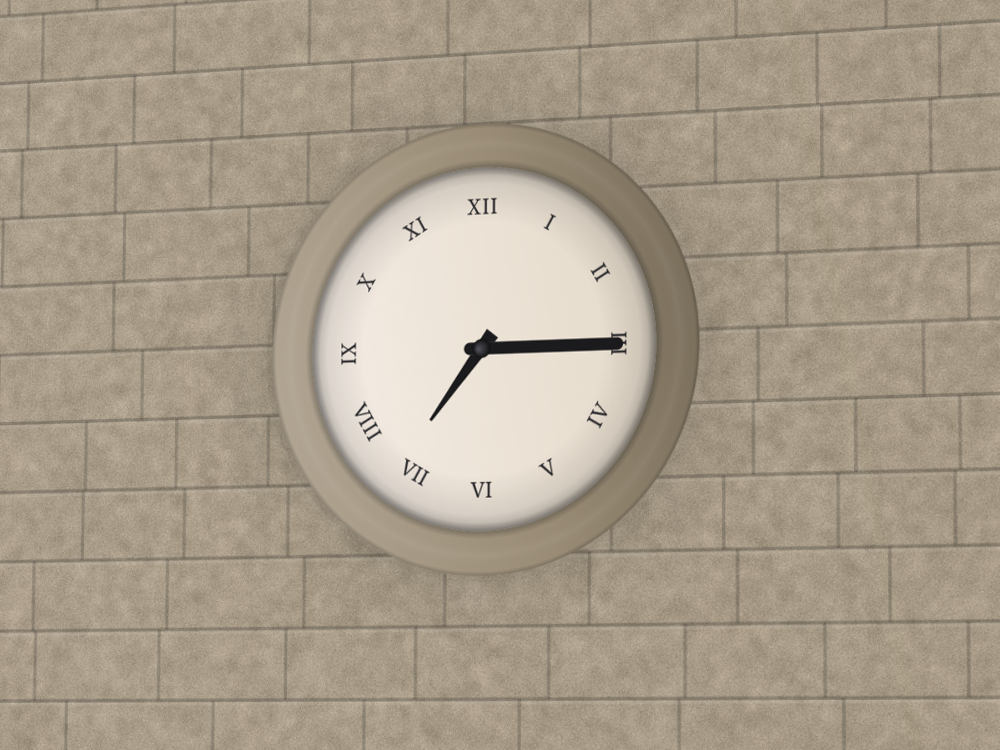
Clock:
7.15
